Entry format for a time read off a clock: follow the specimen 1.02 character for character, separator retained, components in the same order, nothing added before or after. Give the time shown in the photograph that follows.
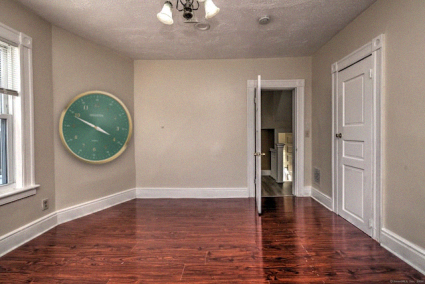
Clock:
3.49
